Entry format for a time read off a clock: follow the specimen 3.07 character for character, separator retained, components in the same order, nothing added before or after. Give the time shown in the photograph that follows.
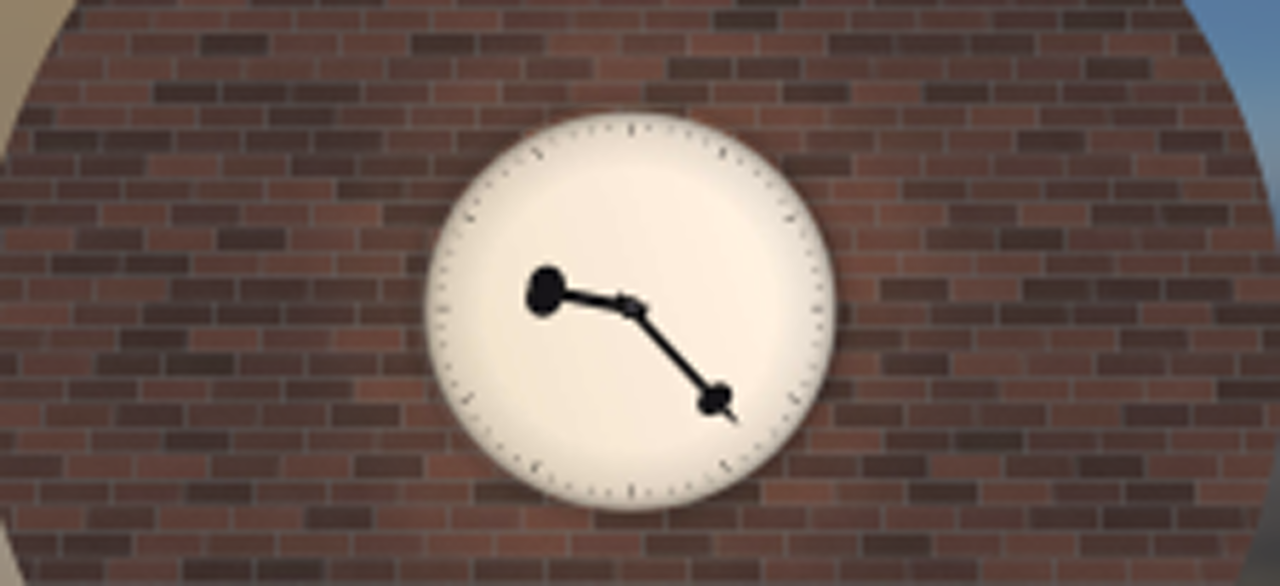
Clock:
9.23
